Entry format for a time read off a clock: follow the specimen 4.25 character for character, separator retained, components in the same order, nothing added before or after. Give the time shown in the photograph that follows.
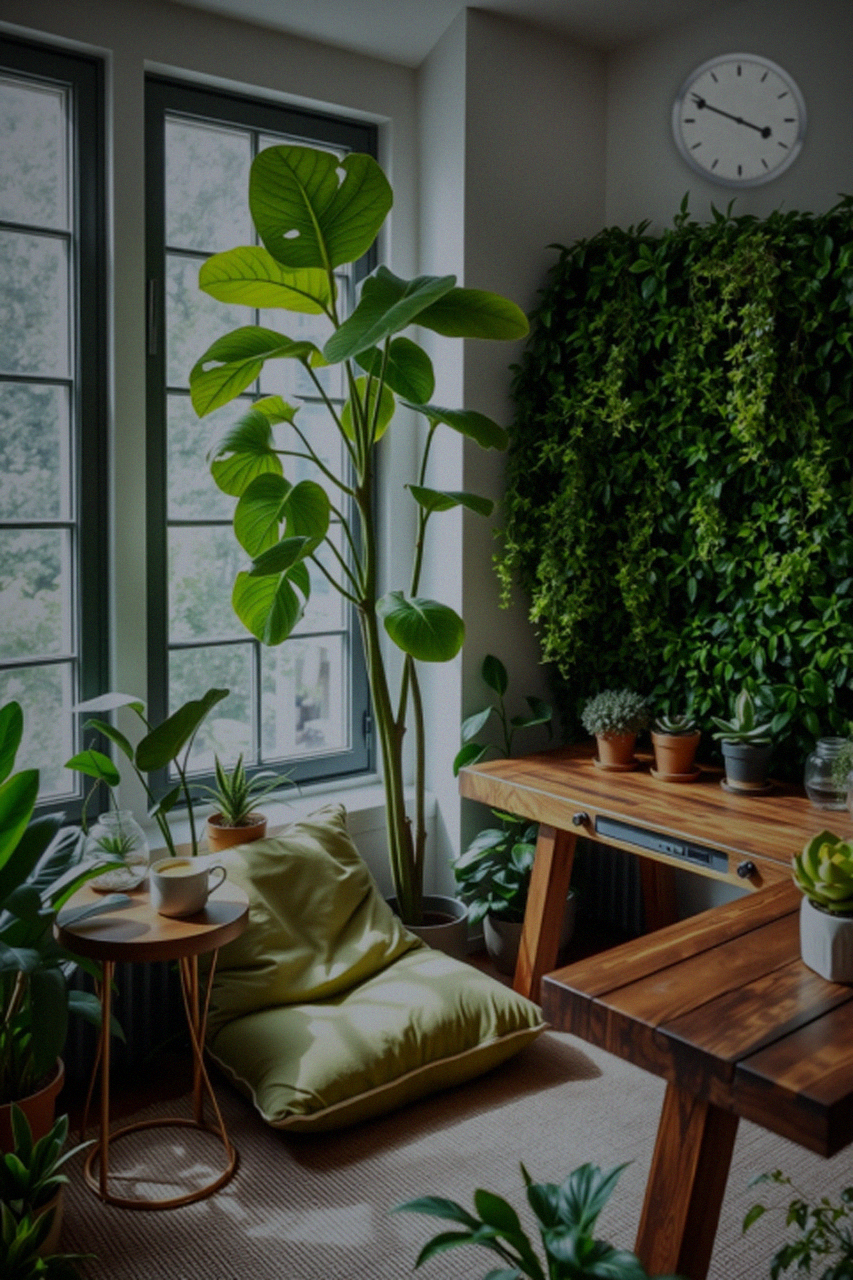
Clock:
3.49
